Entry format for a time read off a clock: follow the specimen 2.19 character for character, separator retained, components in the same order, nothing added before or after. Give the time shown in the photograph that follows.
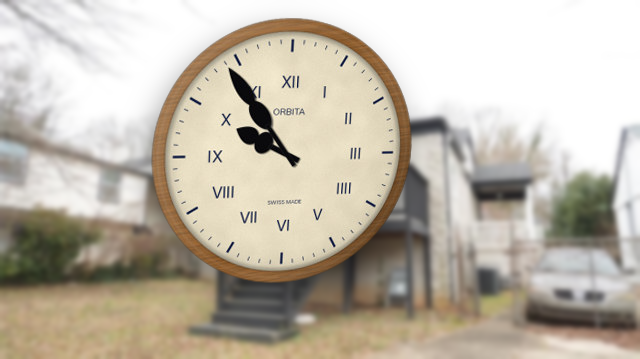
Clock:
9.54
